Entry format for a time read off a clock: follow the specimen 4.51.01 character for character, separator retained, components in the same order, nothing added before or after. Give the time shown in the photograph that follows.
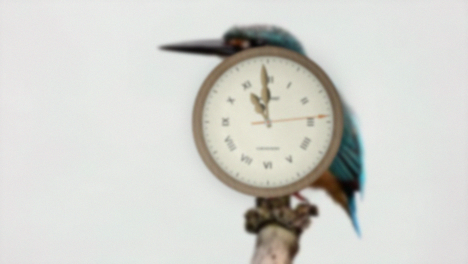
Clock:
10.59.14
